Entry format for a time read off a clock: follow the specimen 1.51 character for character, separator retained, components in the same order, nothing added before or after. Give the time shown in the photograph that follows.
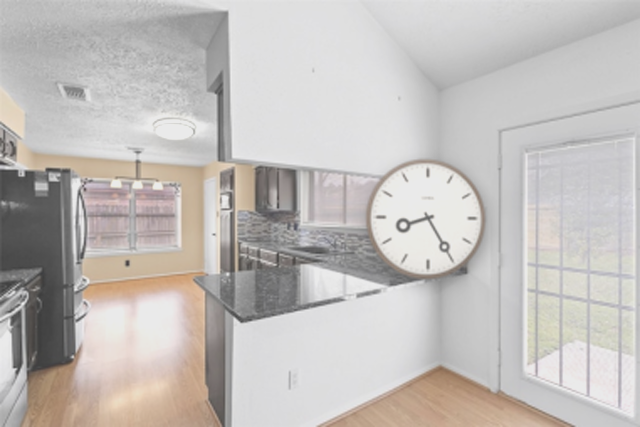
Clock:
8.25
